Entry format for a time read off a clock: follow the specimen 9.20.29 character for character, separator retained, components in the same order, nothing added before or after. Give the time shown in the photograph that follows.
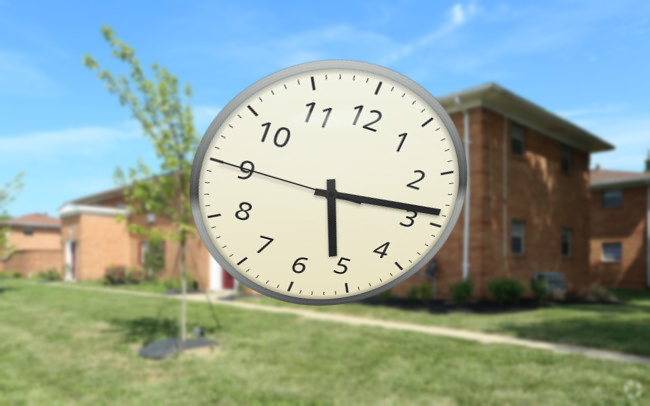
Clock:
5.13.45
